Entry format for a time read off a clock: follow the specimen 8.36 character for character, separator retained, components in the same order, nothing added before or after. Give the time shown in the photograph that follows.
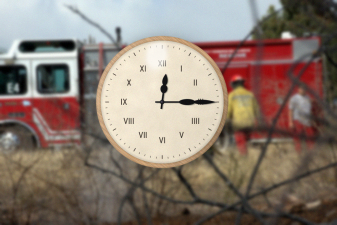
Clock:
12.15
